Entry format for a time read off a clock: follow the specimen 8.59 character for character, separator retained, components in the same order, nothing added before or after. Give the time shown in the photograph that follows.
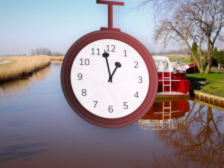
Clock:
12.58
